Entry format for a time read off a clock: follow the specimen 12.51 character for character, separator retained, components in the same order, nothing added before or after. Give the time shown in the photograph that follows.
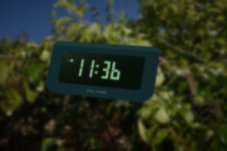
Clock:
11.36
